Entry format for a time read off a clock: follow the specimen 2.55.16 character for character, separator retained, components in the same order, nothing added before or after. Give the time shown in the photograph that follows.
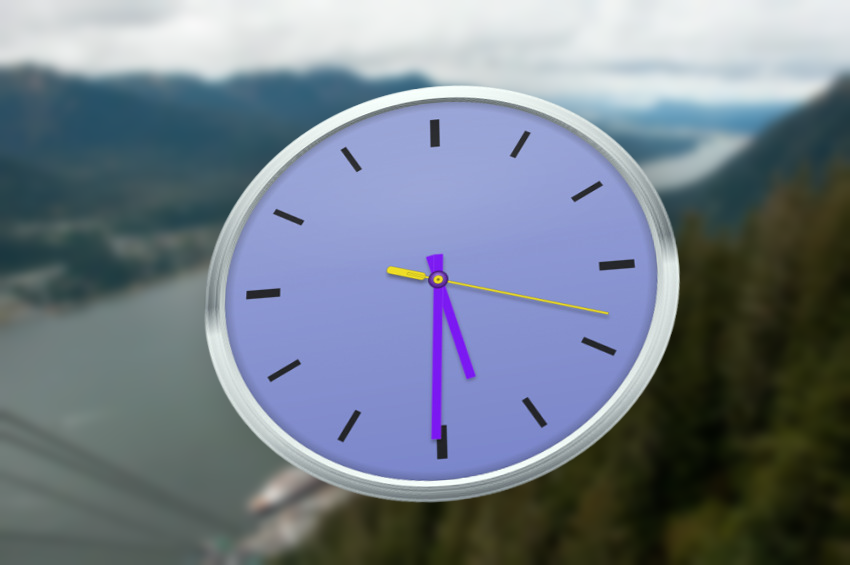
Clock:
5.30.18
